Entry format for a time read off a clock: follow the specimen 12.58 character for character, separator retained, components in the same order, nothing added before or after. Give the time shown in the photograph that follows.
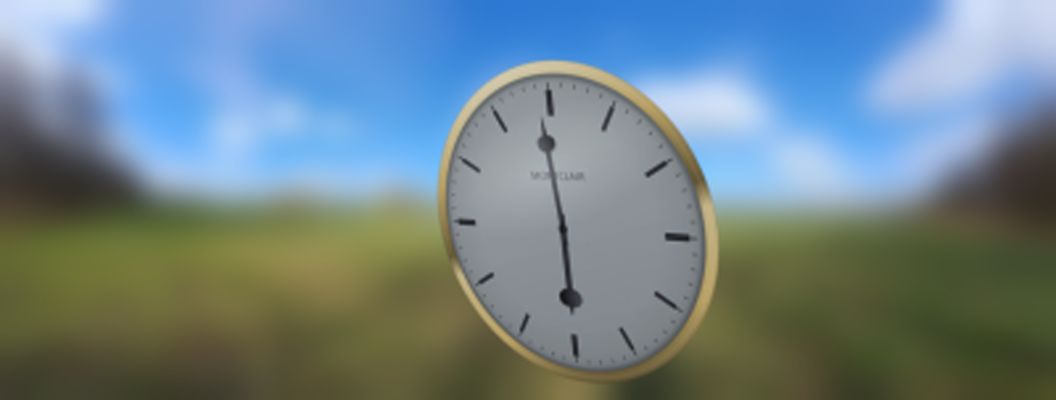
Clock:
5.59
